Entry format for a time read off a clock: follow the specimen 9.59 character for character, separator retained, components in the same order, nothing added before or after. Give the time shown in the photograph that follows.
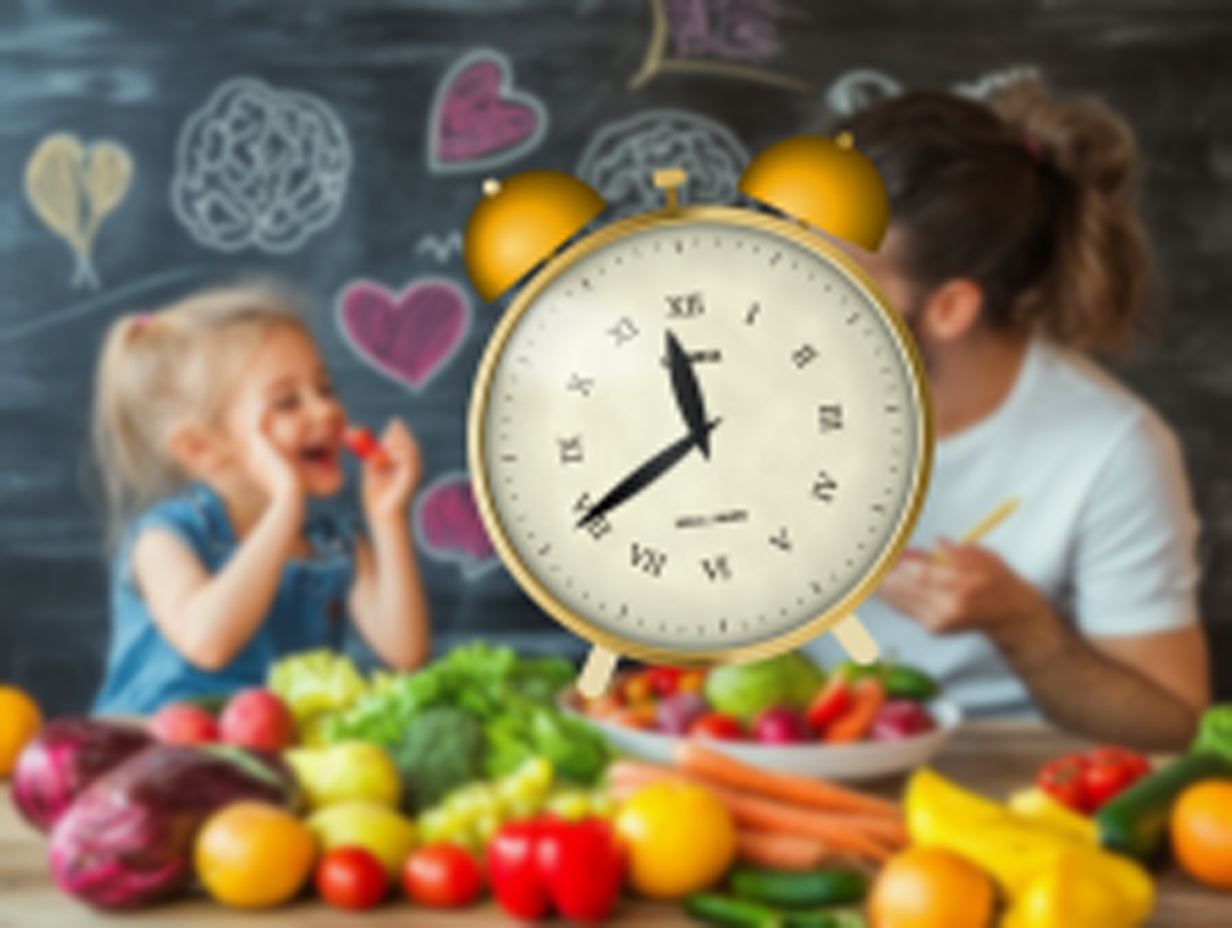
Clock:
11.40
